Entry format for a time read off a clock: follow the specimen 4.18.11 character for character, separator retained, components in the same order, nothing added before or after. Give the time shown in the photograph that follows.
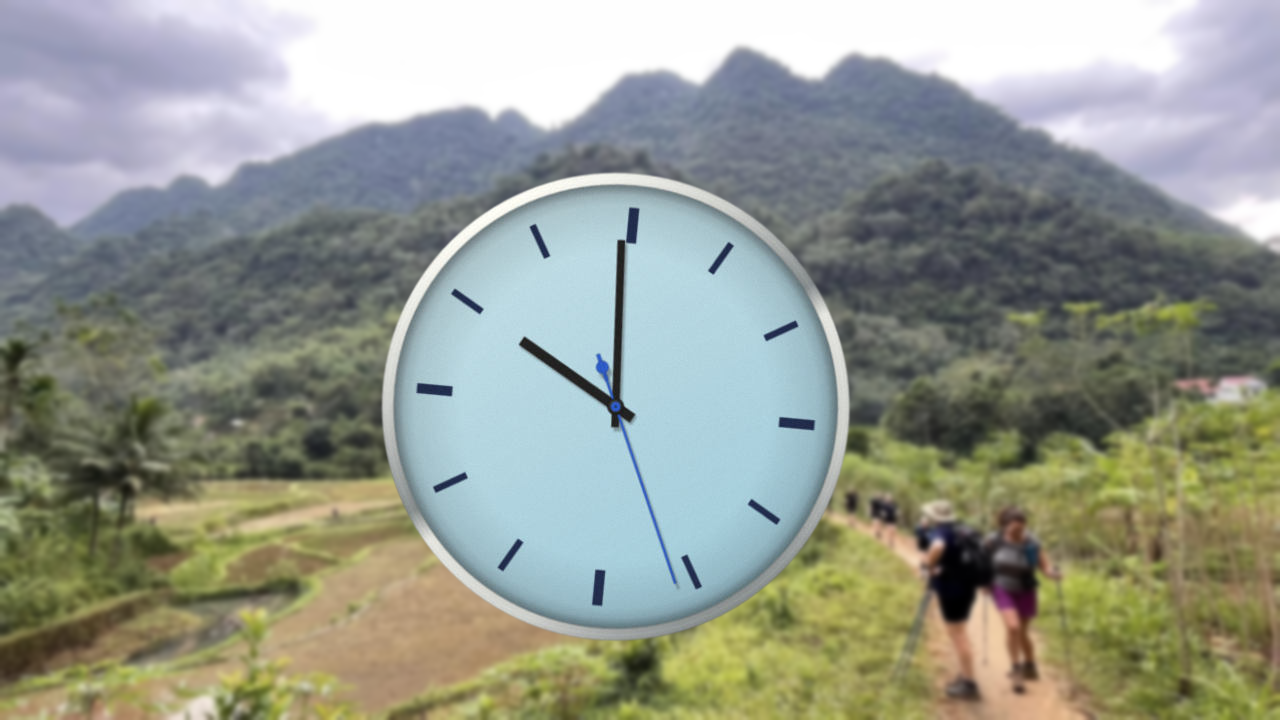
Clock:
9.59.26
